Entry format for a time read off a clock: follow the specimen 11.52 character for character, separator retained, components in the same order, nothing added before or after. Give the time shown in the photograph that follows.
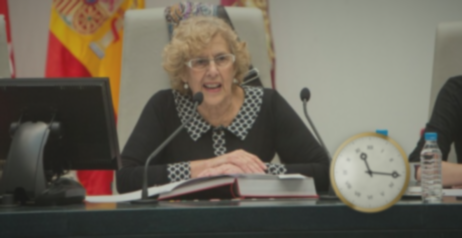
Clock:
11.16
